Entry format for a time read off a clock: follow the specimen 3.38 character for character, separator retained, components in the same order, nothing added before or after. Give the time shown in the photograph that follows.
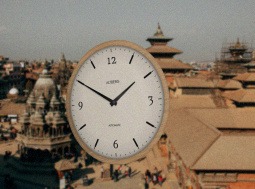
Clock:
1.50
